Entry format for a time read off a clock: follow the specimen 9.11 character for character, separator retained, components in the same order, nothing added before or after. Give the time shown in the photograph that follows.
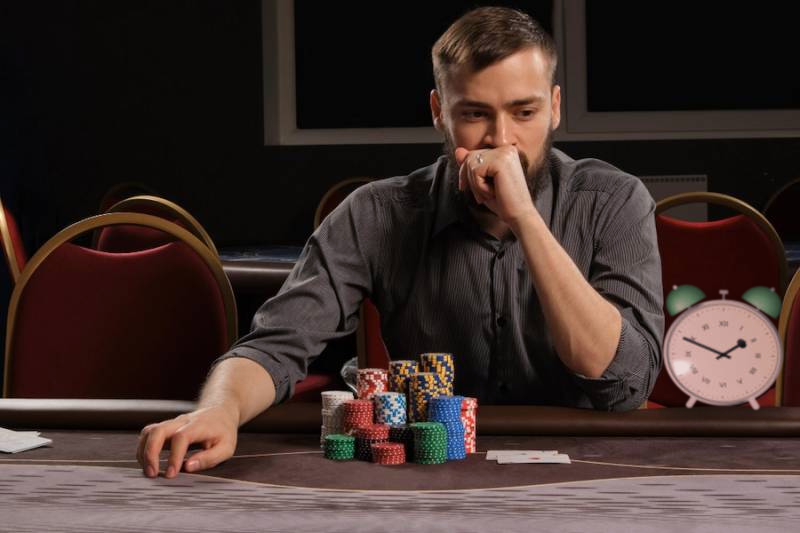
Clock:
1.49
